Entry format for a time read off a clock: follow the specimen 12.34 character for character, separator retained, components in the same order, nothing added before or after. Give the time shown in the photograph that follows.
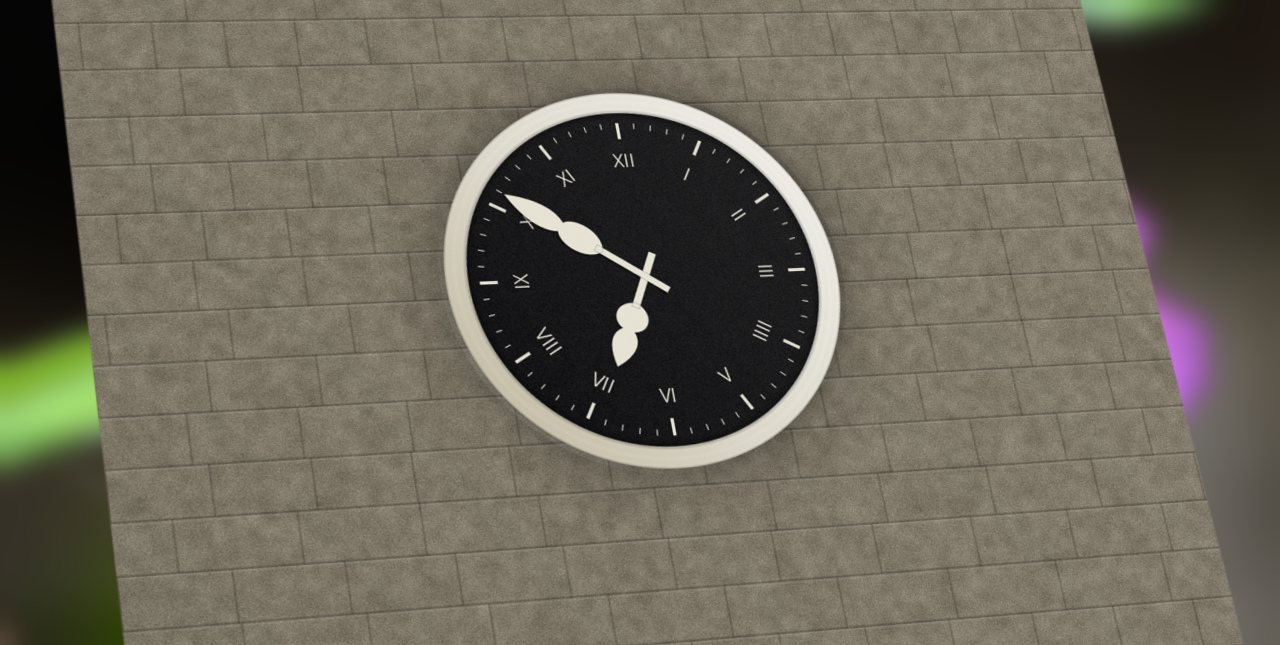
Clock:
6.51
